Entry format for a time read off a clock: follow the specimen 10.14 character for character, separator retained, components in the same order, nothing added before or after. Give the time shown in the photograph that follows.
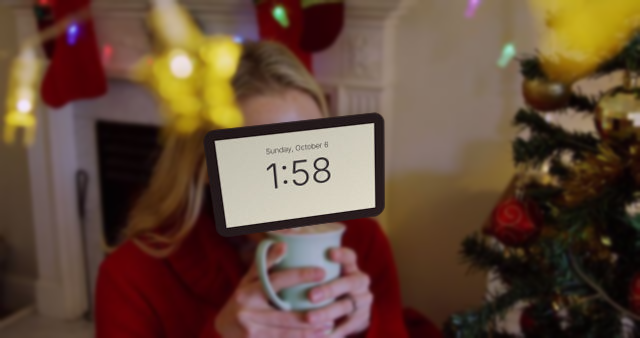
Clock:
1.58
